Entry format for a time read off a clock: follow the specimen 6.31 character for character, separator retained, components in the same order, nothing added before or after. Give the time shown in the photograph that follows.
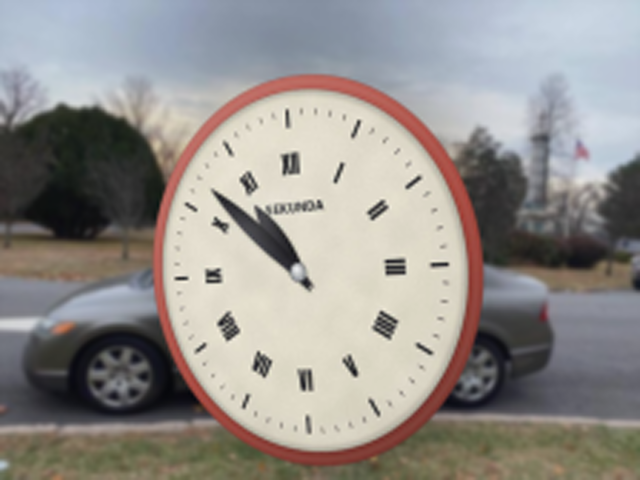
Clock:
10.52
